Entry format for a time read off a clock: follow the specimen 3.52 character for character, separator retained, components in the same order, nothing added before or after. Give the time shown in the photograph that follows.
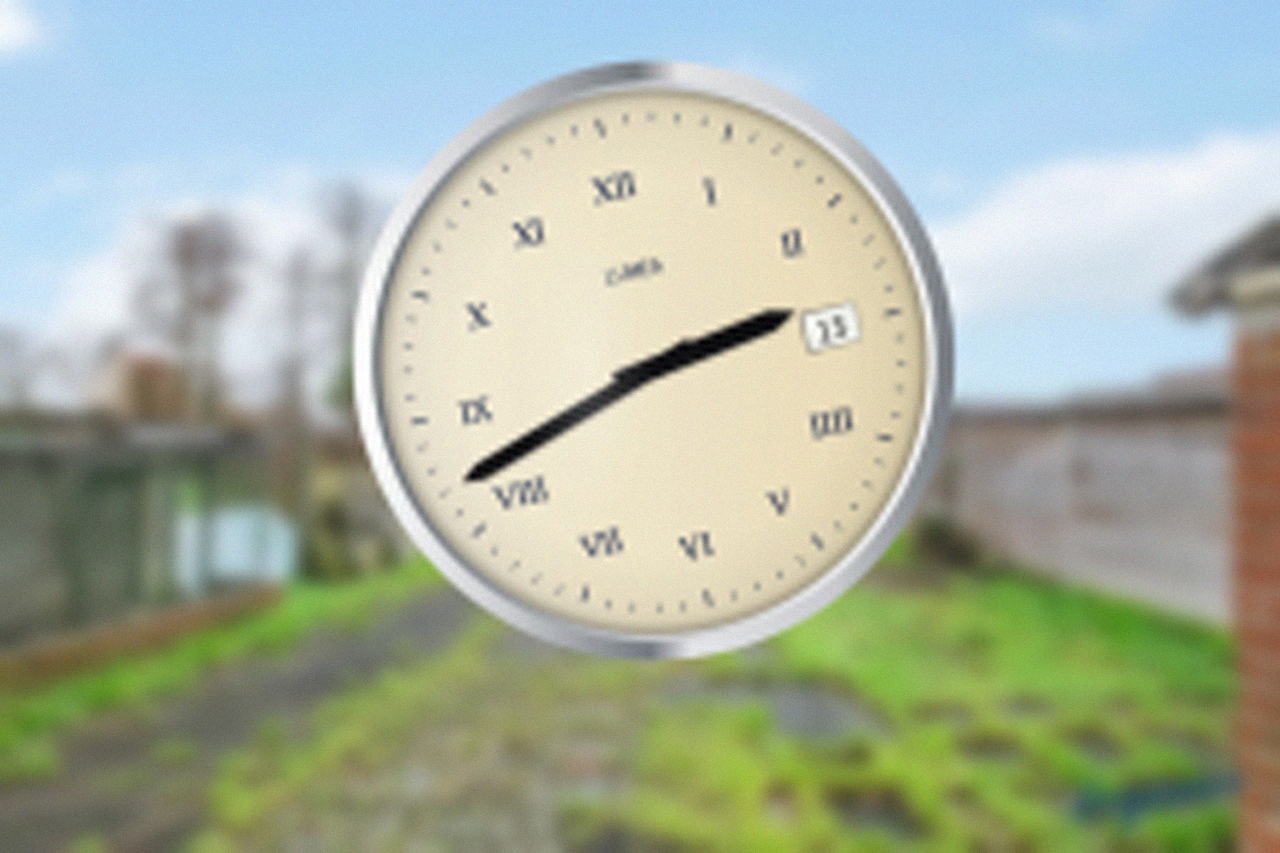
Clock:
2.42
